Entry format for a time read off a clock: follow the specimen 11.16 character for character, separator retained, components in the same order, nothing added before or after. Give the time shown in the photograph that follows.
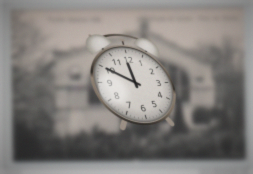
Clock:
11.50
